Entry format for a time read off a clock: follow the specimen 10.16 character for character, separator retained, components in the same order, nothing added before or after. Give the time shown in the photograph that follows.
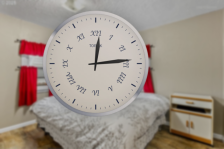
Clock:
12.14
